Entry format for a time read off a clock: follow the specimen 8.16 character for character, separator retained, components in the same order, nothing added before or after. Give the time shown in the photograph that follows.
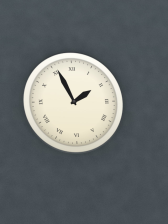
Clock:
1.56
